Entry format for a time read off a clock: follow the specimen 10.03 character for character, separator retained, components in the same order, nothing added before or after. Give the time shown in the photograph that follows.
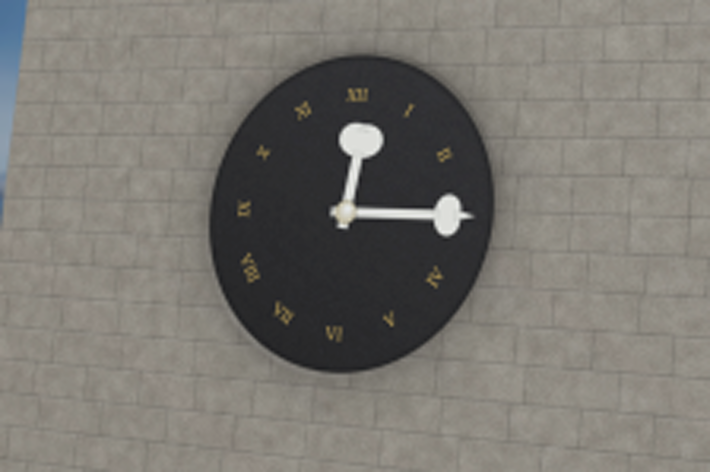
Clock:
12.15
